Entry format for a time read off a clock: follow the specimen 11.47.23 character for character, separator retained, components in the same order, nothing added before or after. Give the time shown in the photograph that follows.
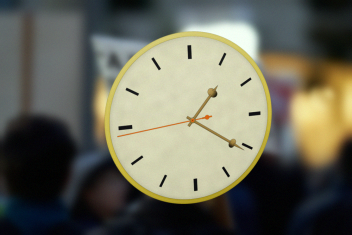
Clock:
1.20.44
